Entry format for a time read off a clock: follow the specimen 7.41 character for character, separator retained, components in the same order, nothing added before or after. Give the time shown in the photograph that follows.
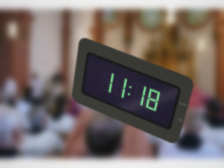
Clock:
11.18
